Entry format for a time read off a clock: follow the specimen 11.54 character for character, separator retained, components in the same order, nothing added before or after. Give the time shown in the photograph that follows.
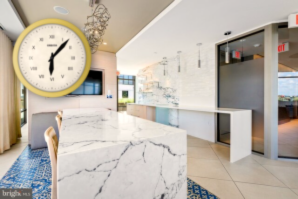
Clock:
6.07
